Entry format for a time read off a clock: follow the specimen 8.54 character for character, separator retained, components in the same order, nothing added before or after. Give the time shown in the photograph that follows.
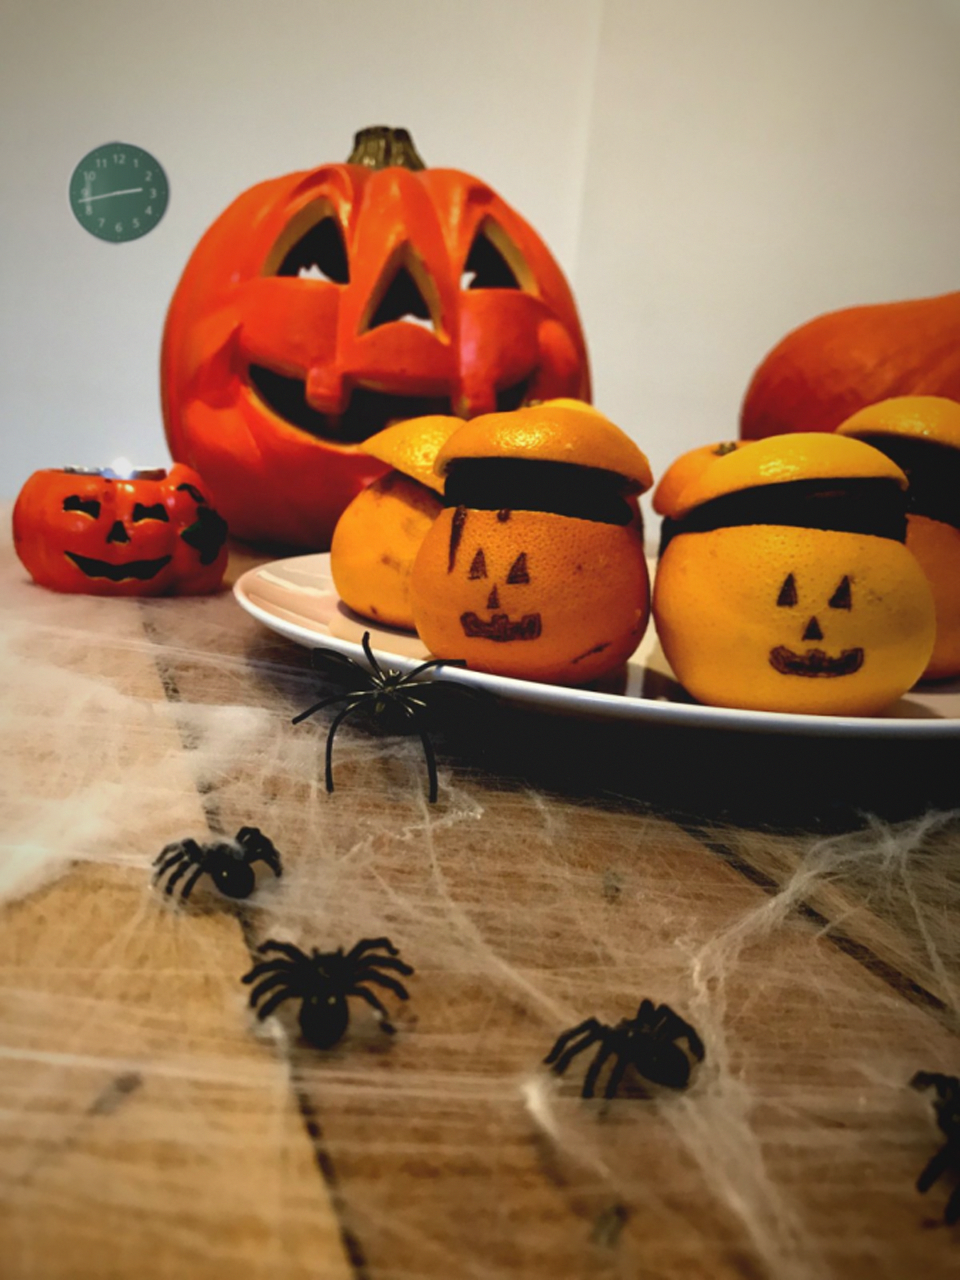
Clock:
2.43
